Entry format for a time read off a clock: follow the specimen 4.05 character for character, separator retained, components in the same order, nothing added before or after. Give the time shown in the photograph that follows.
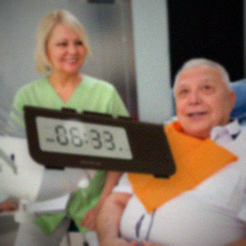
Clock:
6.33
